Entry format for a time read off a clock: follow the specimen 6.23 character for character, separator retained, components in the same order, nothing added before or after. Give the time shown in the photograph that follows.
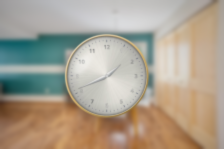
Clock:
1.41
